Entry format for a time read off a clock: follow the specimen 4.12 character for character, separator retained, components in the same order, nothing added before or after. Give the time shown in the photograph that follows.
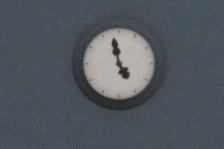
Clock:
4.58
